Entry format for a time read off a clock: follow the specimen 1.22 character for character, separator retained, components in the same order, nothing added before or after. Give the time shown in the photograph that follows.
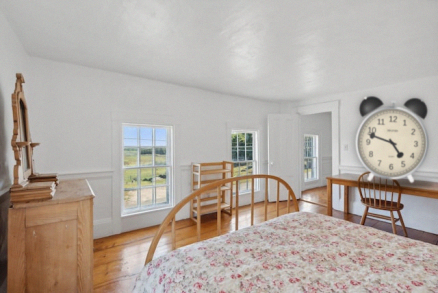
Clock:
4.48
